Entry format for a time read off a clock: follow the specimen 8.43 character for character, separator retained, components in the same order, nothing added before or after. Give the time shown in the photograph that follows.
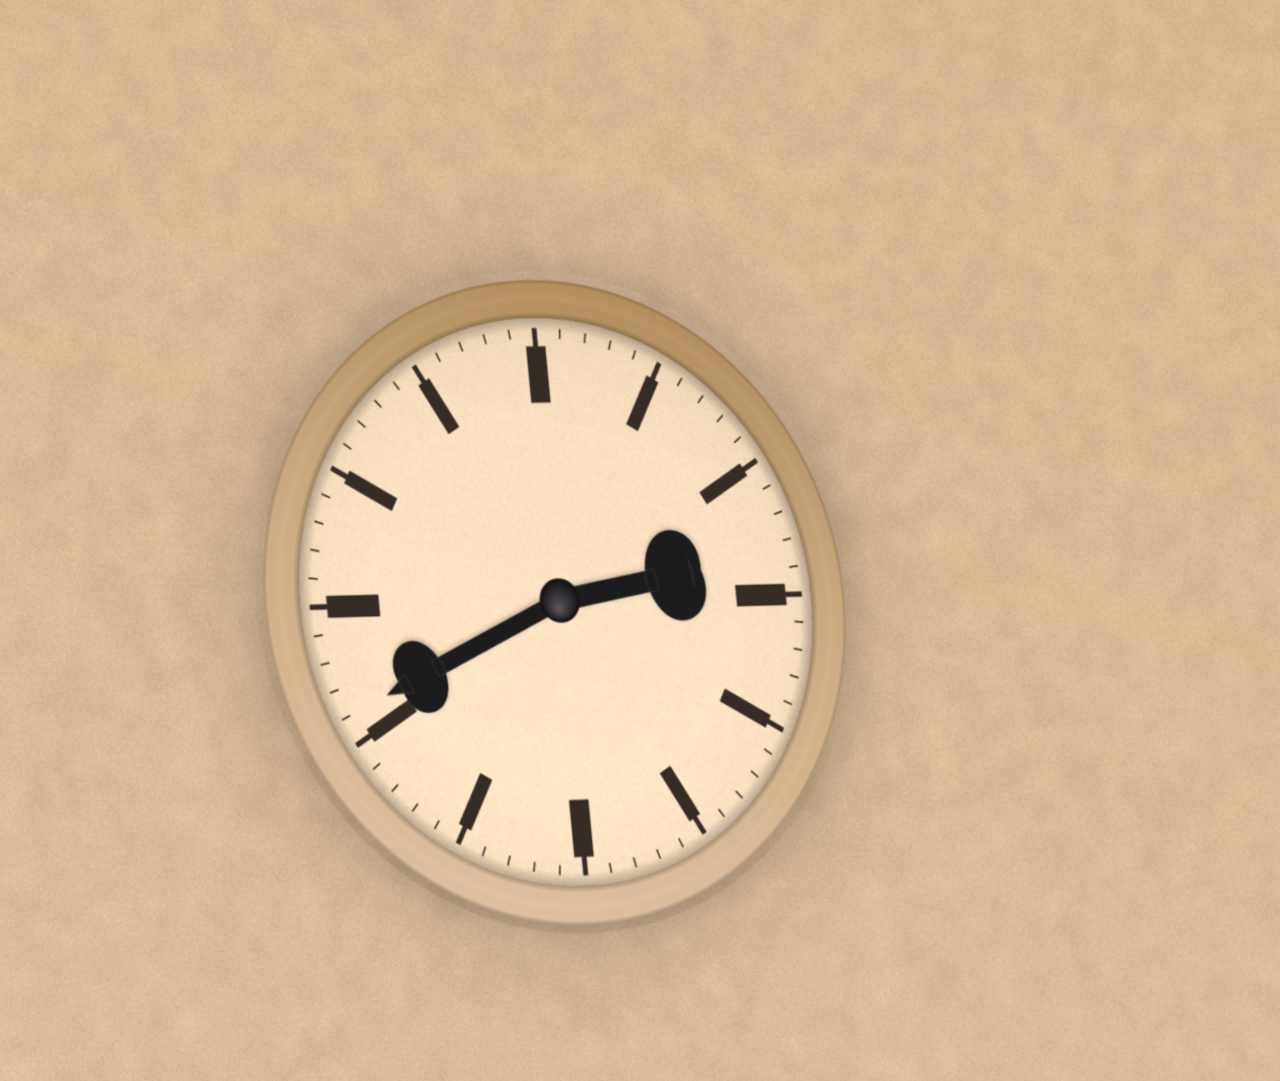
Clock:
2.41
